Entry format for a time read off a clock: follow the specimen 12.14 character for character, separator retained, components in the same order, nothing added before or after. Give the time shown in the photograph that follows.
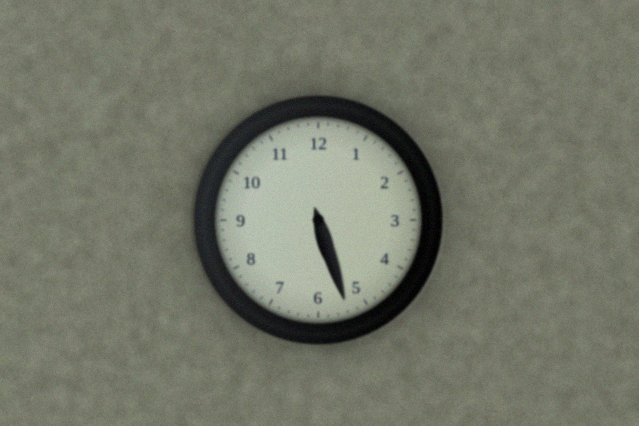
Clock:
5.27
